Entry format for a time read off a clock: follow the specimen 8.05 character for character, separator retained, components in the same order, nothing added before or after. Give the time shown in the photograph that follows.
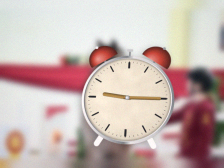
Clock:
9.15
